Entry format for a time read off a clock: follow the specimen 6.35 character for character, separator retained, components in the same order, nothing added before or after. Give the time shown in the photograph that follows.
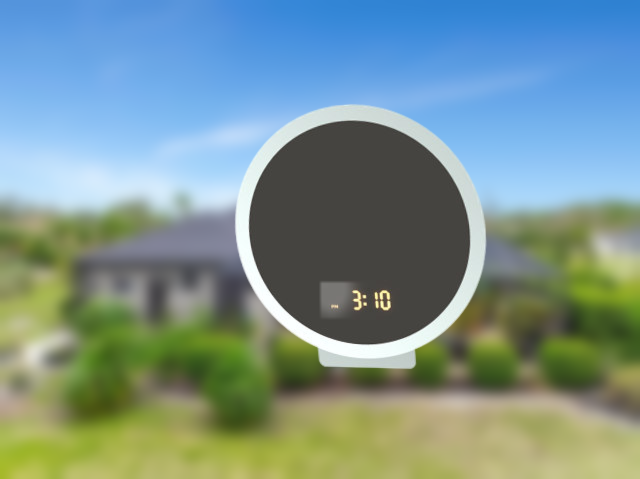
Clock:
3.10
